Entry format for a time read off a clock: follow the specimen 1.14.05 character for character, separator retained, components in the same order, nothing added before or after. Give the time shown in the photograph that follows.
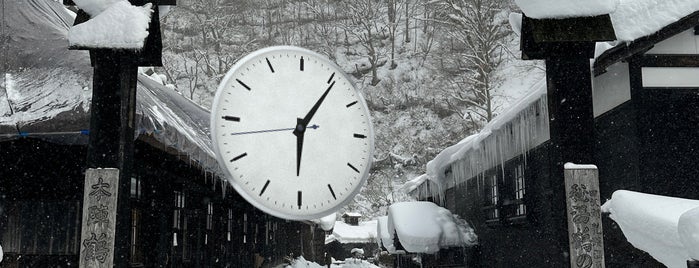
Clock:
6.05.43
